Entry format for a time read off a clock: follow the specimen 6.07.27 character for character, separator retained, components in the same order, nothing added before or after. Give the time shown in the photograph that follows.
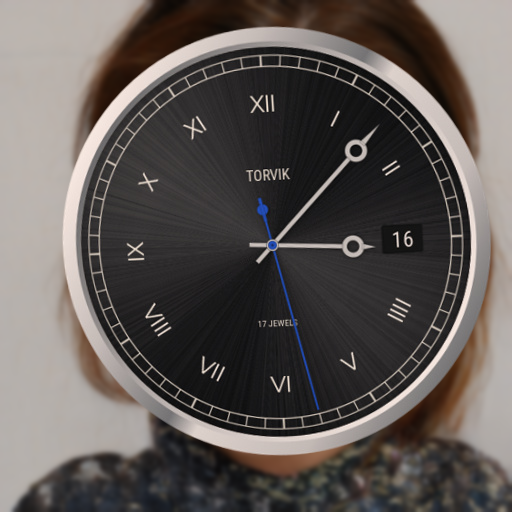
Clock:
3.07.28
